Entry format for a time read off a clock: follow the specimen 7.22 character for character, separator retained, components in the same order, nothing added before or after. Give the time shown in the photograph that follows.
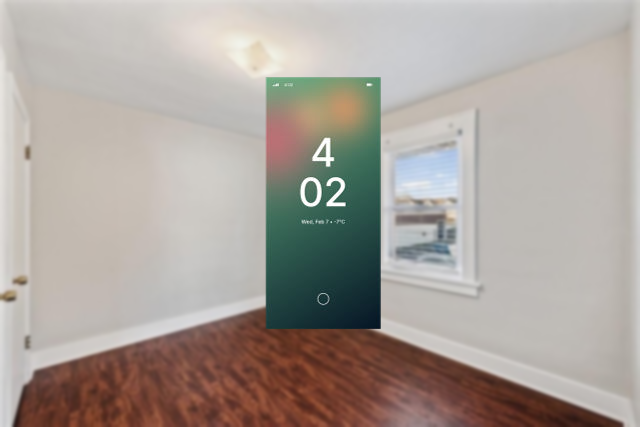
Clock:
4.02
